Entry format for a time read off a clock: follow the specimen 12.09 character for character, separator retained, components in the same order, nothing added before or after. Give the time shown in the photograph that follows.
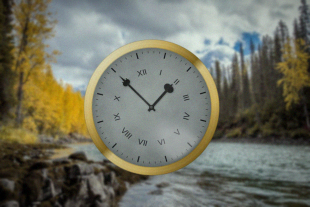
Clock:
1.55
